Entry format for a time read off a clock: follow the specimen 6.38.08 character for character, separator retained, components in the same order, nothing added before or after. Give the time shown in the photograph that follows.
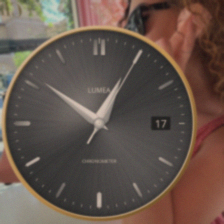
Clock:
12.51.05
